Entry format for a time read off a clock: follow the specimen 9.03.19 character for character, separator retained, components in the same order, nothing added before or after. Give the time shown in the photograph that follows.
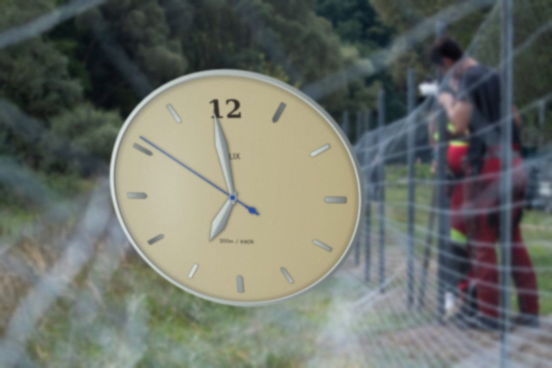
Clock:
6.58.51
